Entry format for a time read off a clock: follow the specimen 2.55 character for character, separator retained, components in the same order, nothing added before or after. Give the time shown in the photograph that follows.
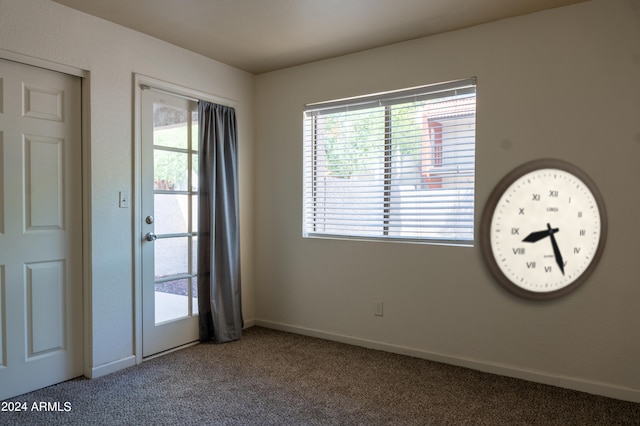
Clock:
8.26
